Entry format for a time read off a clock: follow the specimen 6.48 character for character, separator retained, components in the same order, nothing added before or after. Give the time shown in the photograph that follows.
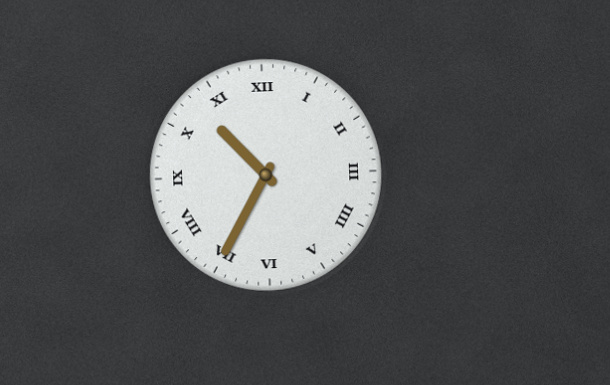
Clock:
10.35
